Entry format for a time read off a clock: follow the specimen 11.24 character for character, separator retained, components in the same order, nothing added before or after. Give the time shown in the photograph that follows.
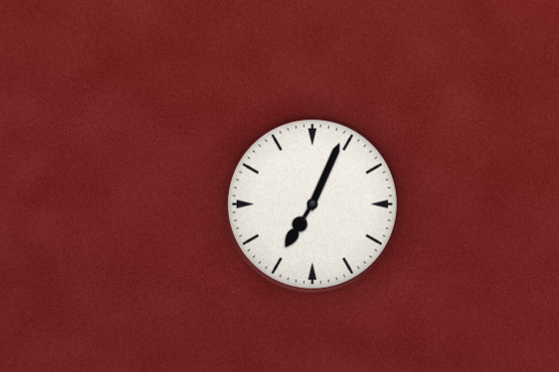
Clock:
7.04
